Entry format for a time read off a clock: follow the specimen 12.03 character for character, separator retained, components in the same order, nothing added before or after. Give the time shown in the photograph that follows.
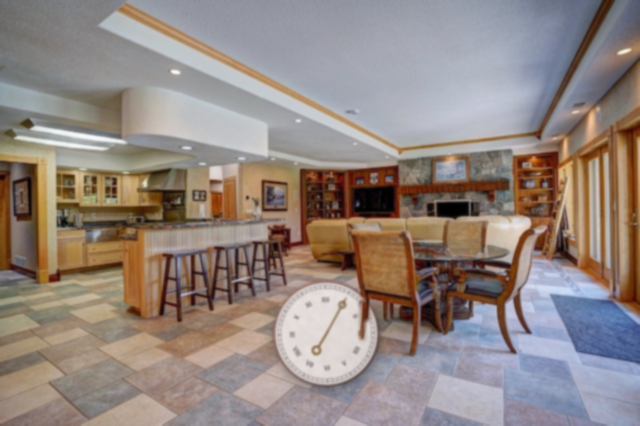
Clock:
7.05
